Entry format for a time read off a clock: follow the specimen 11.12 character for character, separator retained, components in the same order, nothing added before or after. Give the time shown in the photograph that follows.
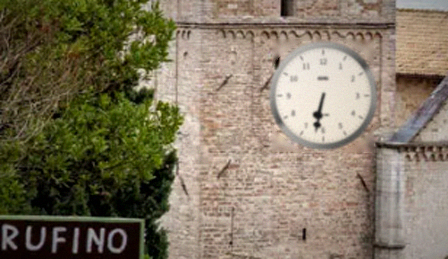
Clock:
6.32
